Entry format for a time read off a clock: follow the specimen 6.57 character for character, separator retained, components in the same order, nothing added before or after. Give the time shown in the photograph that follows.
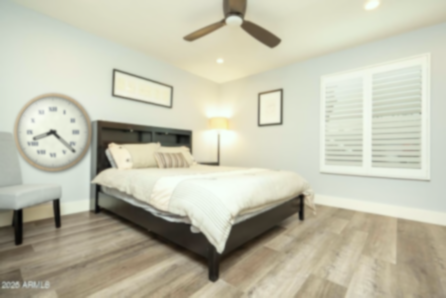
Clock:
8.22
